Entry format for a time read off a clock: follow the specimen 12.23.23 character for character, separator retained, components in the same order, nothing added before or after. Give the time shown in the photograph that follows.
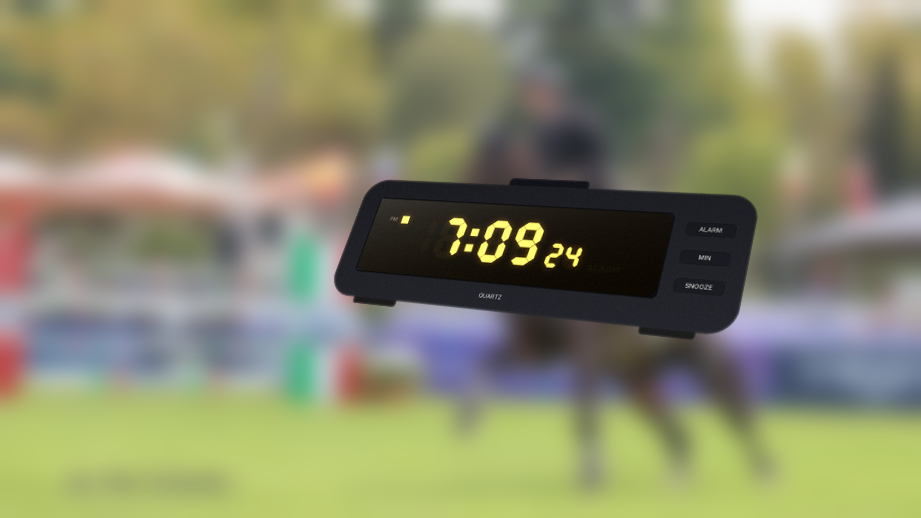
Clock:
7.09.24
